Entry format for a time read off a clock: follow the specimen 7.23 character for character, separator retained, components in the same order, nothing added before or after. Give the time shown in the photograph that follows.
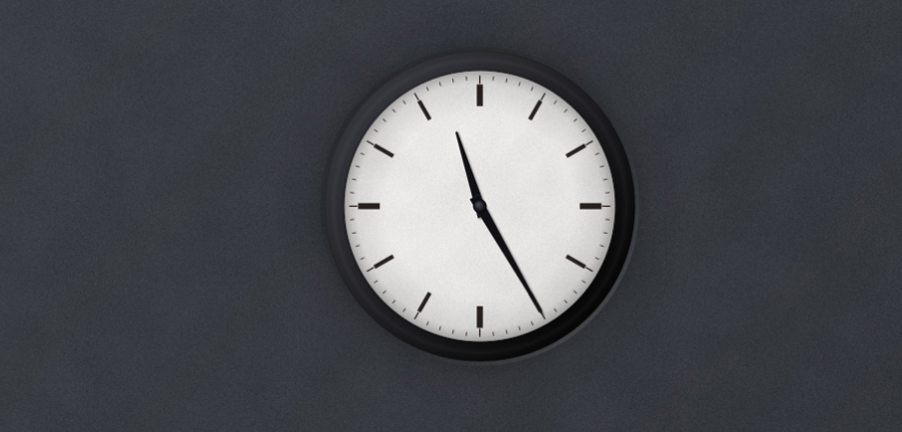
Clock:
11.25
